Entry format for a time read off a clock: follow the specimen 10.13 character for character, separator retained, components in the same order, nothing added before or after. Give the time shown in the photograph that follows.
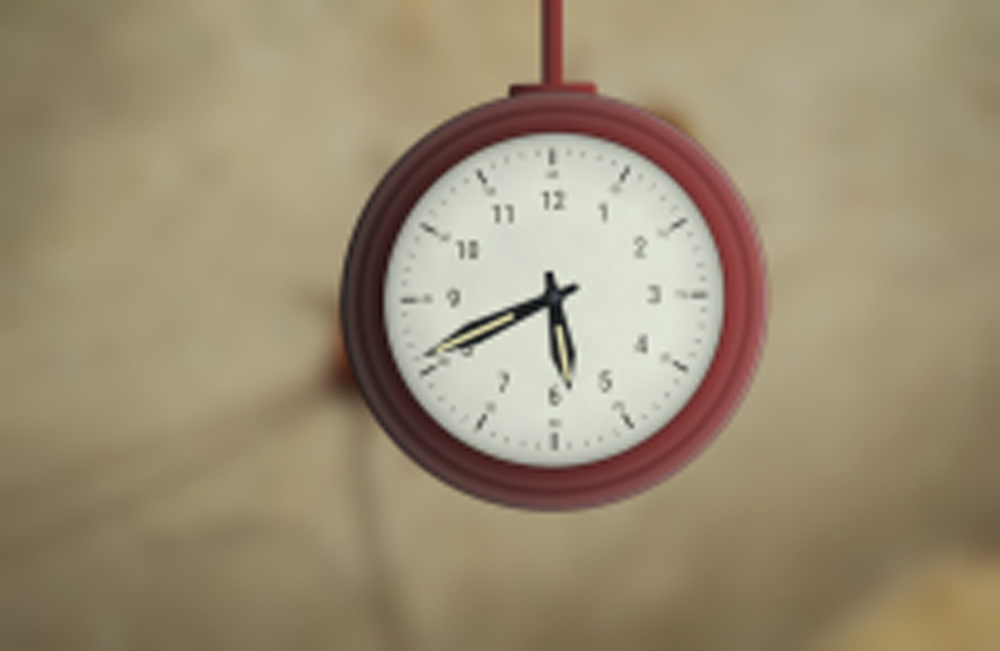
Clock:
5.41
